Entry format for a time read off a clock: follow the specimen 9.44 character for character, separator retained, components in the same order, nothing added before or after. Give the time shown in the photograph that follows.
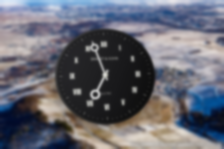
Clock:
6.57
